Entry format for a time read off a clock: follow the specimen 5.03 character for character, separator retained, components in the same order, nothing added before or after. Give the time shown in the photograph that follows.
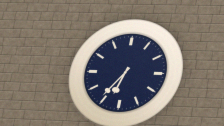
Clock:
6.36
